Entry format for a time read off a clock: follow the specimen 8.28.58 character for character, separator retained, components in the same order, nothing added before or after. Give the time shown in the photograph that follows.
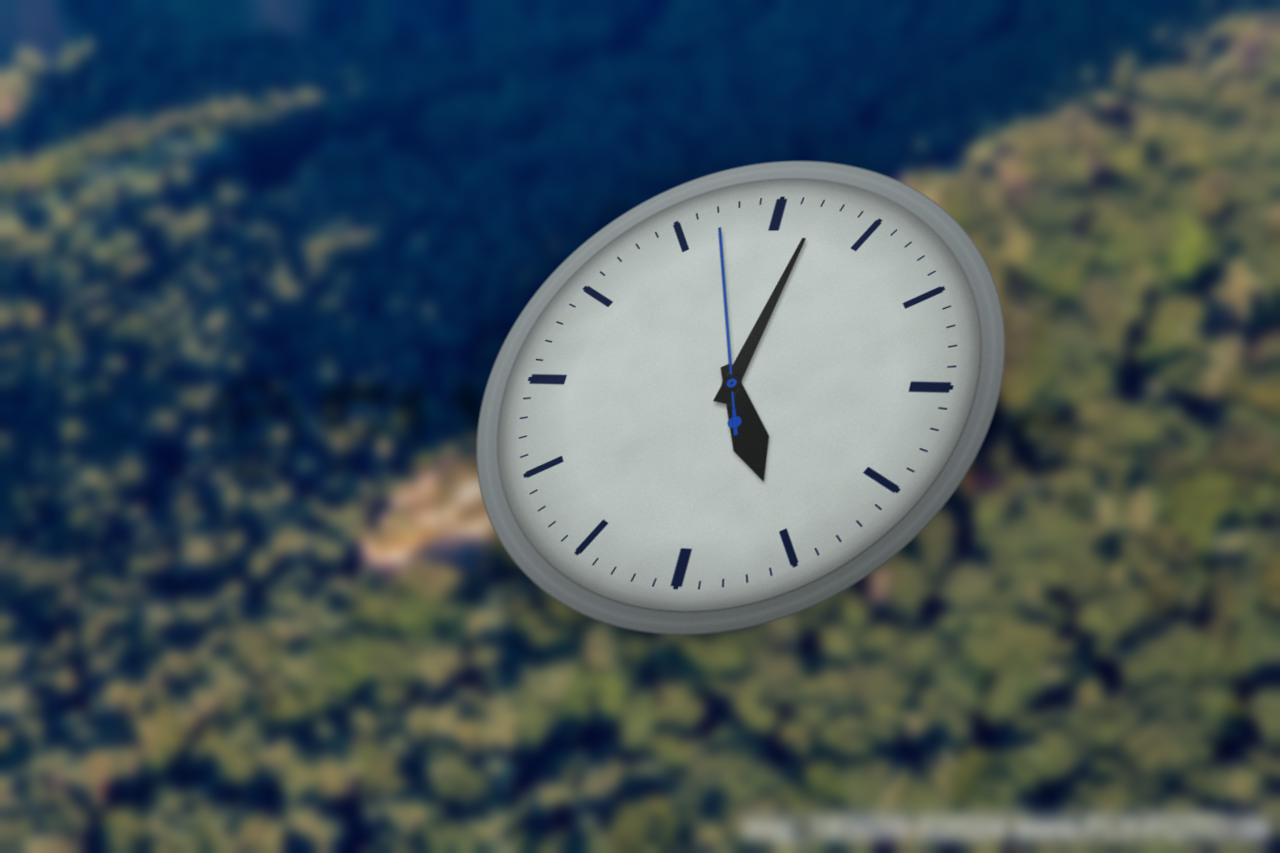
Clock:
5.01.57
